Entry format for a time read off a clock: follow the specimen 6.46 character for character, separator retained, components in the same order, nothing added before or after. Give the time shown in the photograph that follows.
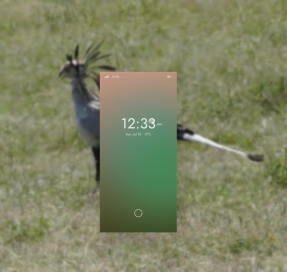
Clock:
12.33
